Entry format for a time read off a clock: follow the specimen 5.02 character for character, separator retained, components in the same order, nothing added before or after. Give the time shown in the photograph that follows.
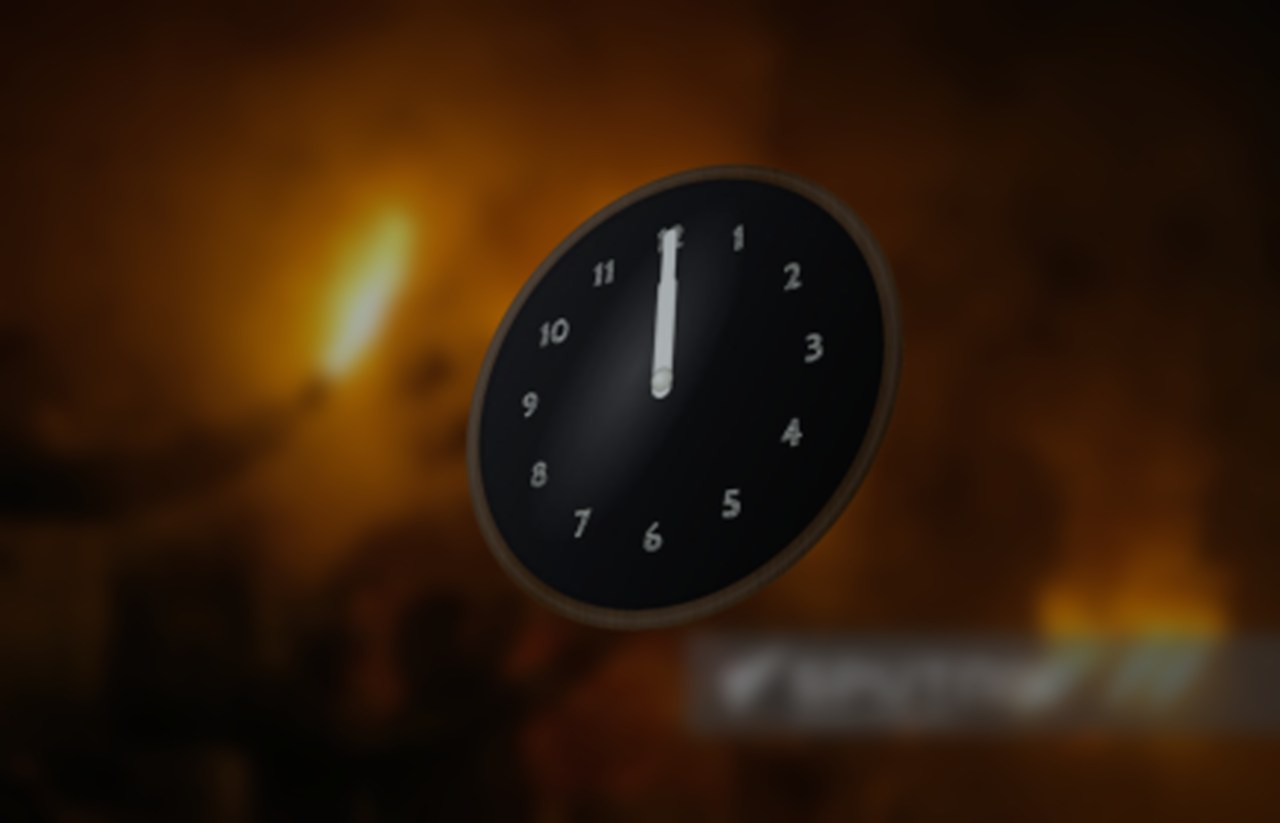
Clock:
12.00
